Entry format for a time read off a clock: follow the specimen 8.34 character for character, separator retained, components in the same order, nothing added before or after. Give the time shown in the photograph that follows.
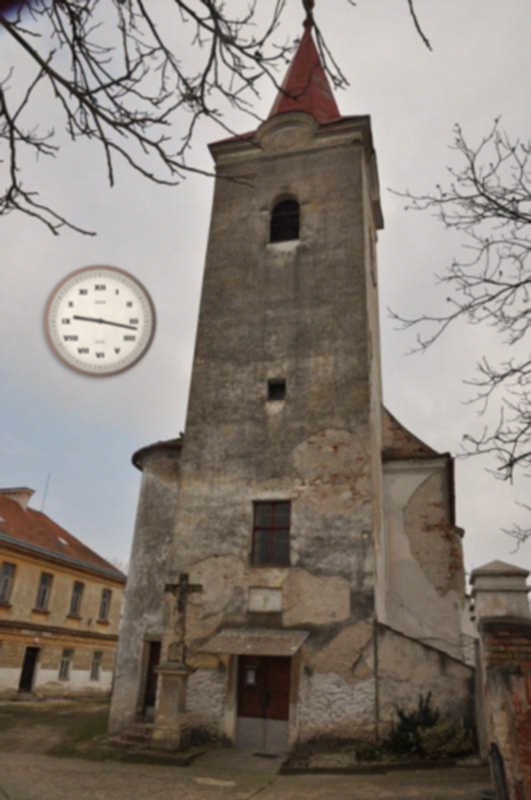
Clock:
9.17
